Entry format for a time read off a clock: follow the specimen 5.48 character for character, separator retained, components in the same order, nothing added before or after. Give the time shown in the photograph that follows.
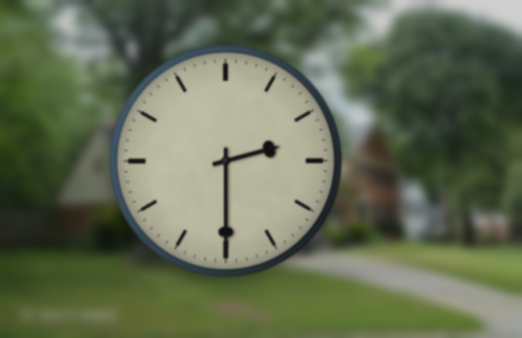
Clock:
2.30
